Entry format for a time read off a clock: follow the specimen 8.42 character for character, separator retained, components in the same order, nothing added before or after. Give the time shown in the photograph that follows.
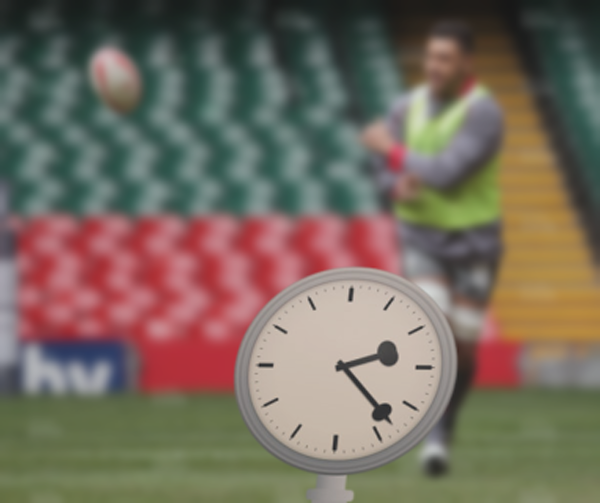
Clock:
2.23
